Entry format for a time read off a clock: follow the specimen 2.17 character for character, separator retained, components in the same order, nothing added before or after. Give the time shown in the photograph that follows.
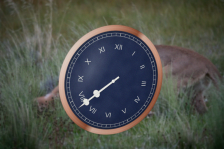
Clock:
7.38
